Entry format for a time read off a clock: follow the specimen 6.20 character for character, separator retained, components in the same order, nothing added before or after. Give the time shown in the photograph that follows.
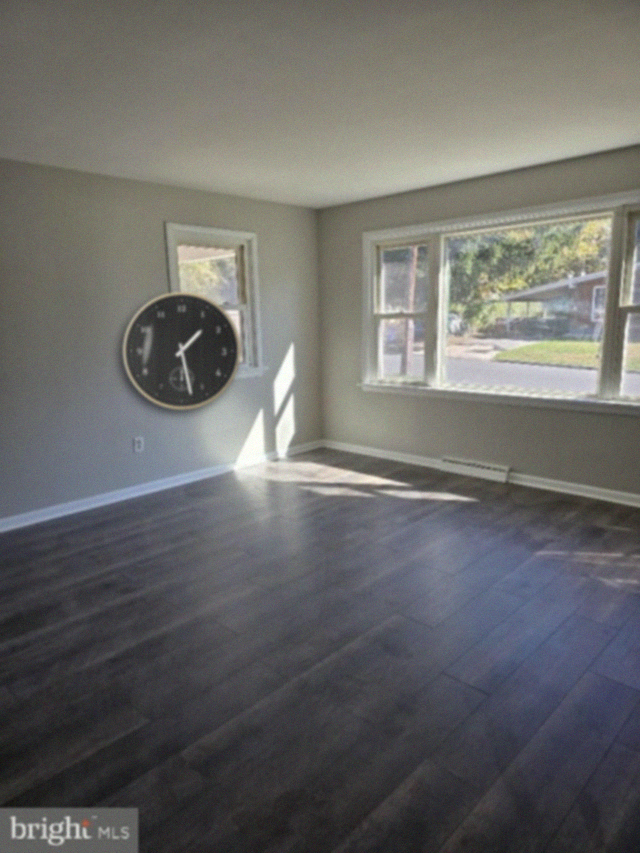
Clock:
1.28
